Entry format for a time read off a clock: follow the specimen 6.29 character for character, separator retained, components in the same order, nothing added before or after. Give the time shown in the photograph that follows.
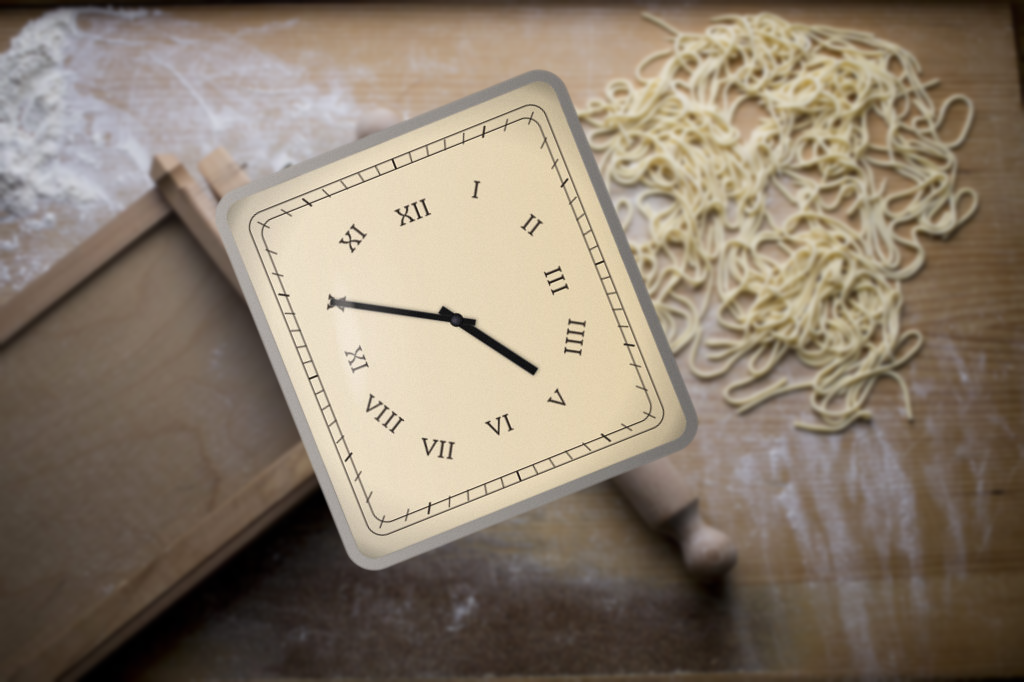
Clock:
4.50
